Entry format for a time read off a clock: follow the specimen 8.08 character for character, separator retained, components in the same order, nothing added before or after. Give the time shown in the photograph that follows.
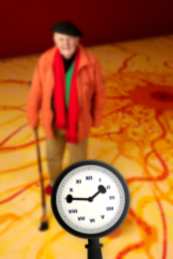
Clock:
1.46
